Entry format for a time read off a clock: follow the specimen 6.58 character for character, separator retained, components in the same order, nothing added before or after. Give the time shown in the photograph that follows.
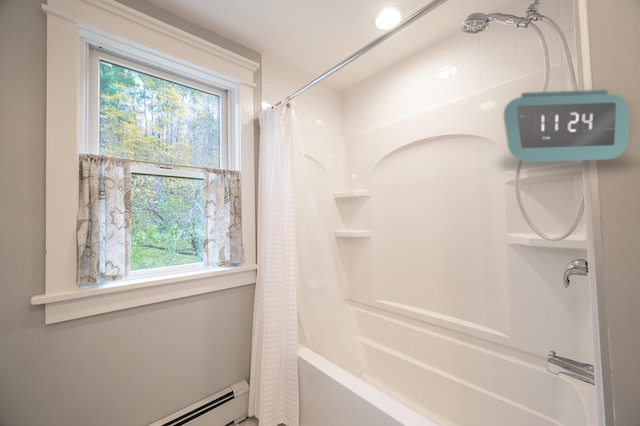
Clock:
11.24
